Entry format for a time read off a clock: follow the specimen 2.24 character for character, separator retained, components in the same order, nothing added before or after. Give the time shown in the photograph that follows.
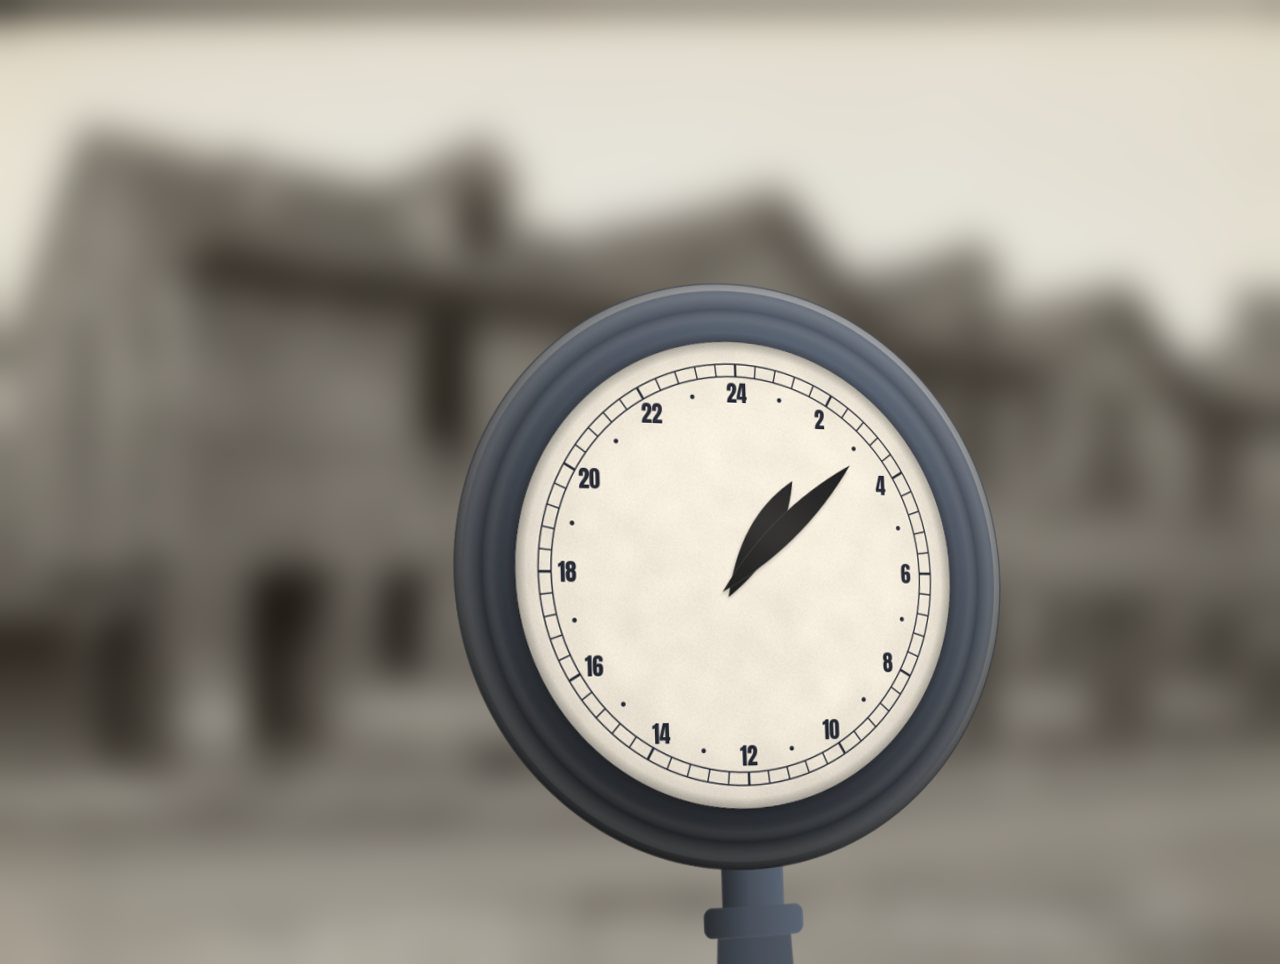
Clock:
2.08
